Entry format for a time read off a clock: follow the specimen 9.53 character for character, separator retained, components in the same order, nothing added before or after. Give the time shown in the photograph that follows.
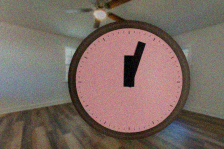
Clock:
12.03
